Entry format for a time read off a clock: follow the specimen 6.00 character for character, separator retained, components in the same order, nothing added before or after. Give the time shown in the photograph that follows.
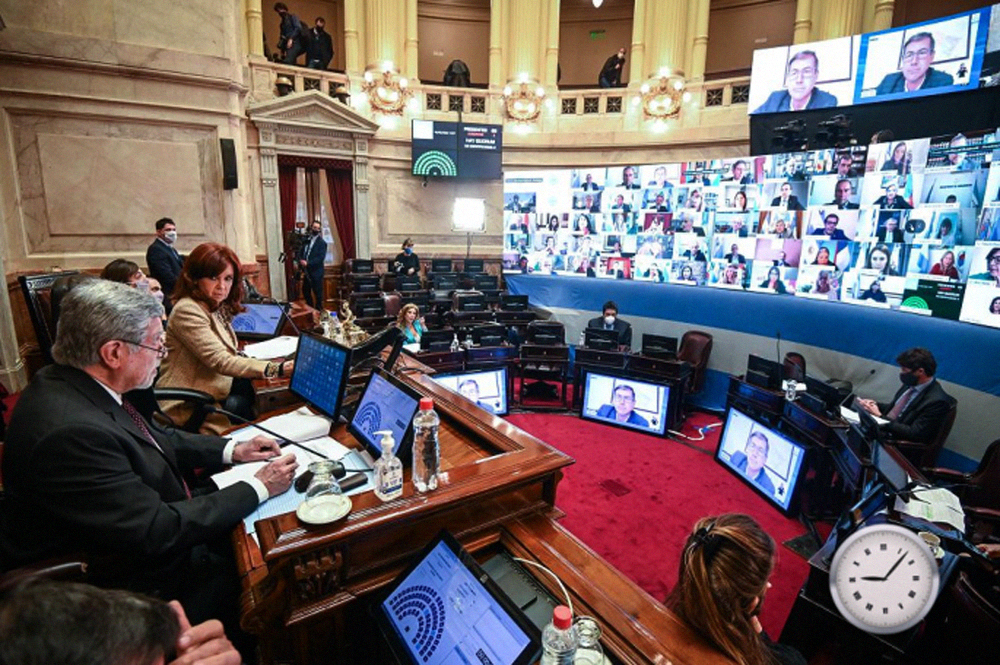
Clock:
9.07
